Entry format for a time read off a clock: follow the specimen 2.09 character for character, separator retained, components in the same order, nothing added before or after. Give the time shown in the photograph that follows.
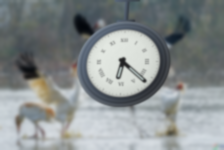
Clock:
6.22
